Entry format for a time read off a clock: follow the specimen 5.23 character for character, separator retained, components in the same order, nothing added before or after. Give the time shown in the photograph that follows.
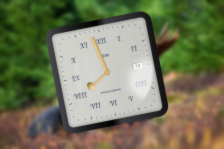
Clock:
7.58
